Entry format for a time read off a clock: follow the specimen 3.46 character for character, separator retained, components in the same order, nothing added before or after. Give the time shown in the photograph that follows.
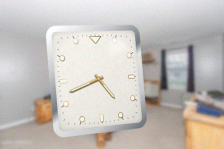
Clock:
4.42
